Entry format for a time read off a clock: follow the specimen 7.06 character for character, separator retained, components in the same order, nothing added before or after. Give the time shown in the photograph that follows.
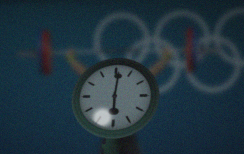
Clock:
6.01
